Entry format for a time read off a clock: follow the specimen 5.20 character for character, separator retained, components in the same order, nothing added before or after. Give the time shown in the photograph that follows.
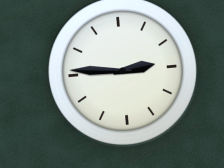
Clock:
2.46
